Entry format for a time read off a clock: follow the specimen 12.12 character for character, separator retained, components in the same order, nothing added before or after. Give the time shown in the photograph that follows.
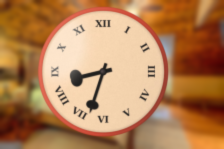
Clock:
8.33
